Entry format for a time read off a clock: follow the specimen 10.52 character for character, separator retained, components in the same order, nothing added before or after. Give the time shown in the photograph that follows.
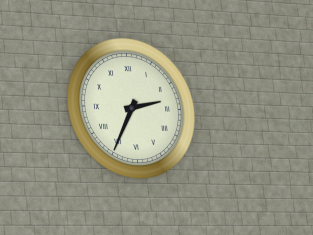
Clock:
2.35
